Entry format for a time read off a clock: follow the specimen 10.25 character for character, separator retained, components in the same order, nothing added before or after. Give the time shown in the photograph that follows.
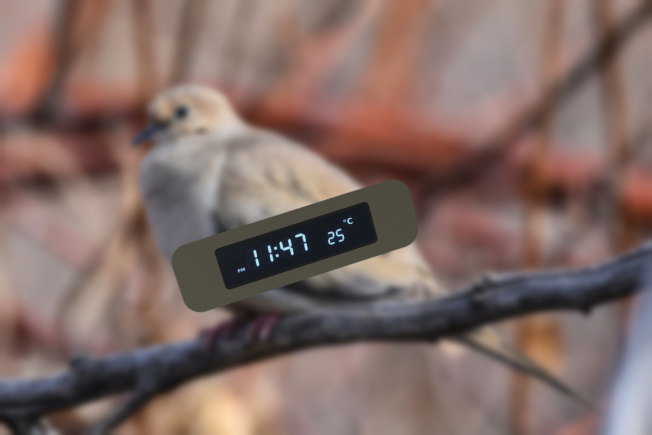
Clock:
11.47
